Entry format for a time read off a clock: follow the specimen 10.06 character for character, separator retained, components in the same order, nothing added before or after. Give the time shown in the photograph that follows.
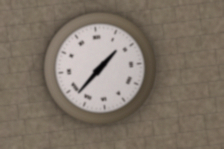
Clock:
1.38
